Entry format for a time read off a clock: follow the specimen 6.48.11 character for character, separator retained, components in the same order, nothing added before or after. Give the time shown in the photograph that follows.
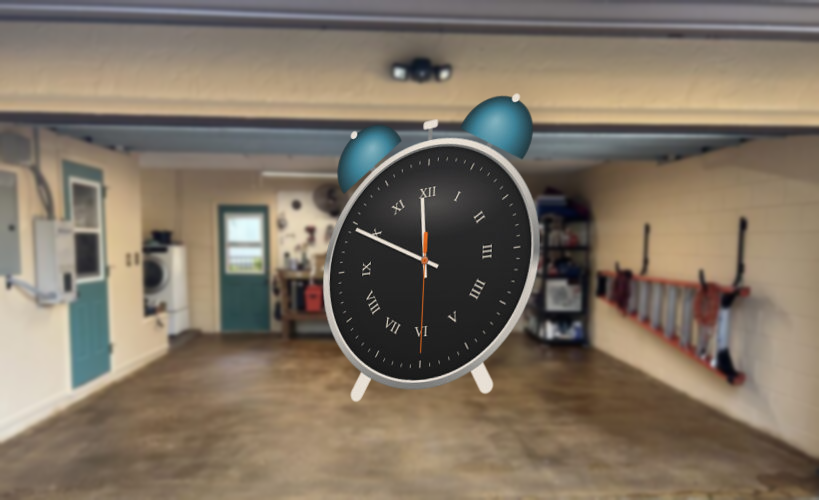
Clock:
11.49.30
